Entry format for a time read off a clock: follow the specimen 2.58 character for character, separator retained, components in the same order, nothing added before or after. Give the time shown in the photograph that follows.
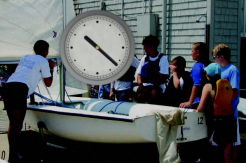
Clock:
10.22
